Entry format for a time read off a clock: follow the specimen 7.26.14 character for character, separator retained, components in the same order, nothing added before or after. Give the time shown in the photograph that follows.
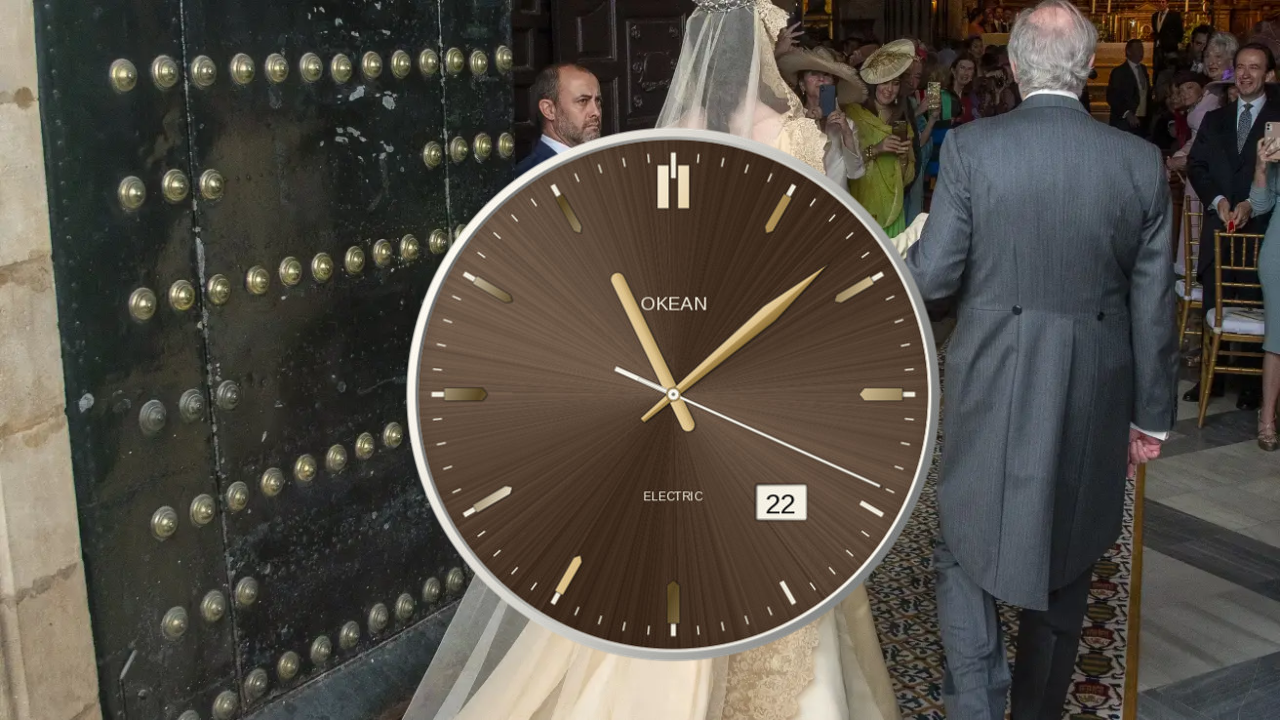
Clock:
11.08.19
